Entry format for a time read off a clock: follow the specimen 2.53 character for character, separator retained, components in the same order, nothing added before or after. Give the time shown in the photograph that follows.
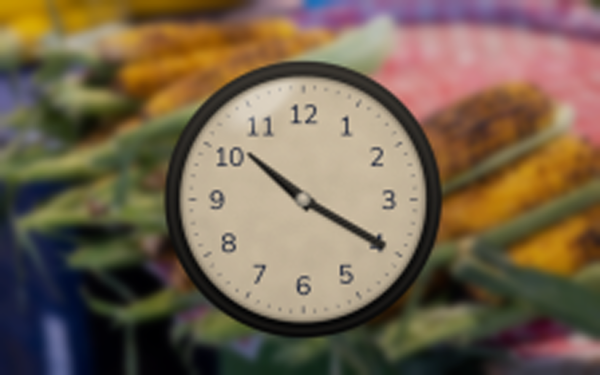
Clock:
10.20
